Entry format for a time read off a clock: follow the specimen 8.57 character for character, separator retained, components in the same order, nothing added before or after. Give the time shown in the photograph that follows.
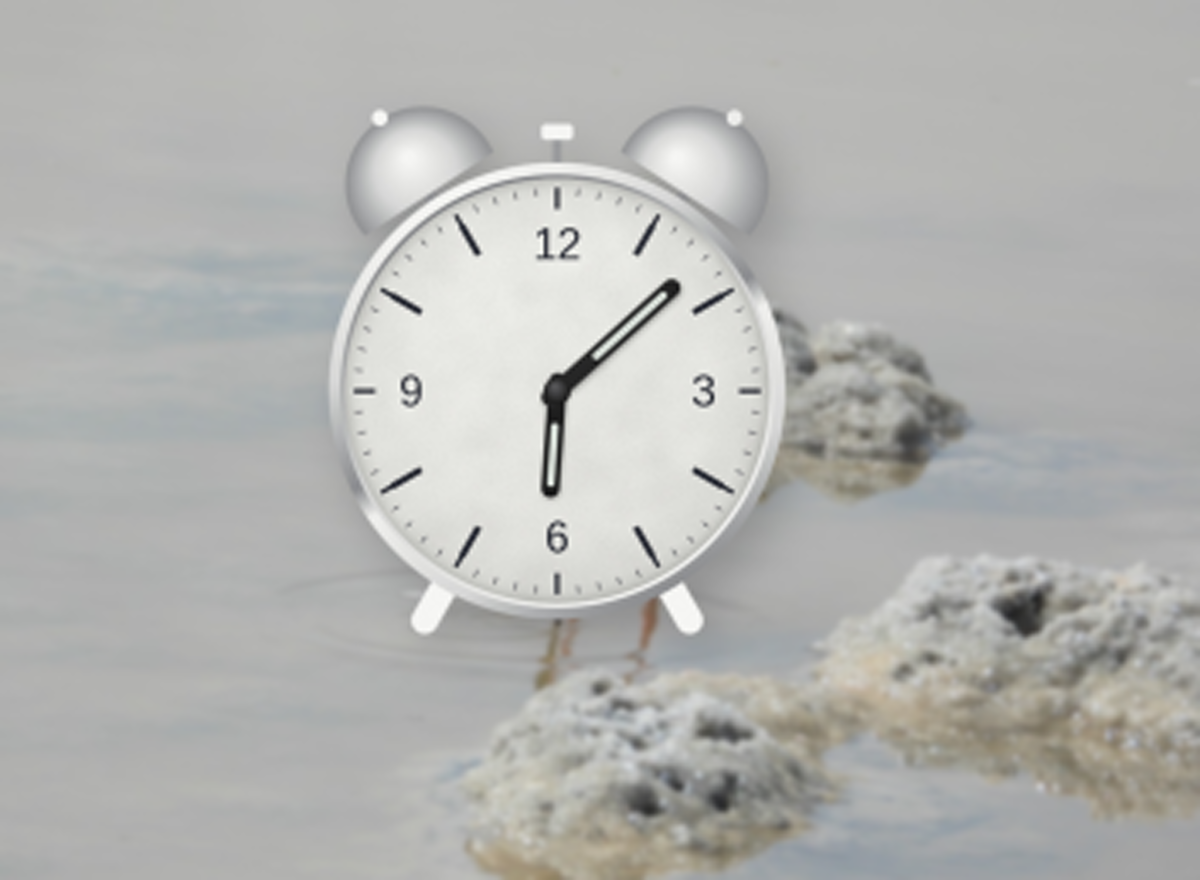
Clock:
6.08
